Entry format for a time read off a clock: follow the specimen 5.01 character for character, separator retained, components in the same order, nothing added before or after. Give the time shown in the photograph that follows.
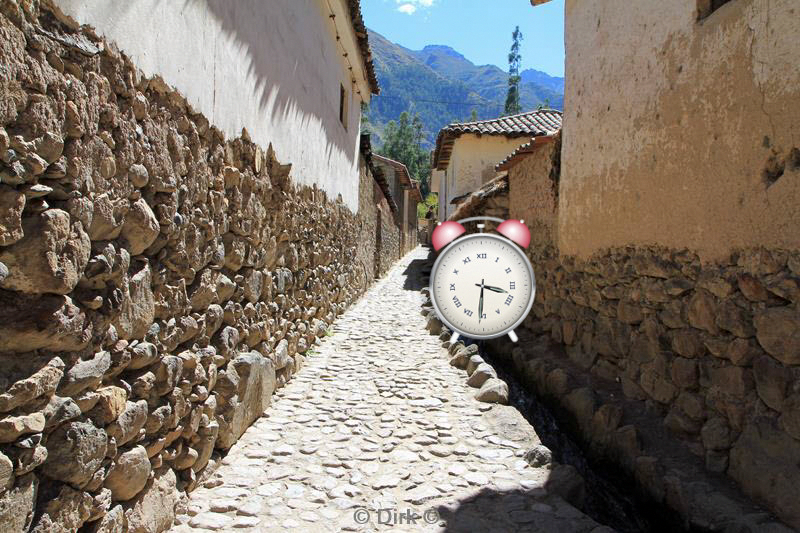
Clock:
3.31
